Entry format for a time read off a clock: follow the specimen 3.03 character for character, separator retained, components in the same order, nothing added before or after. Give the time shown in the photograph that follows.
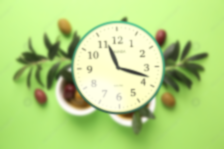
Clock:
11.18
